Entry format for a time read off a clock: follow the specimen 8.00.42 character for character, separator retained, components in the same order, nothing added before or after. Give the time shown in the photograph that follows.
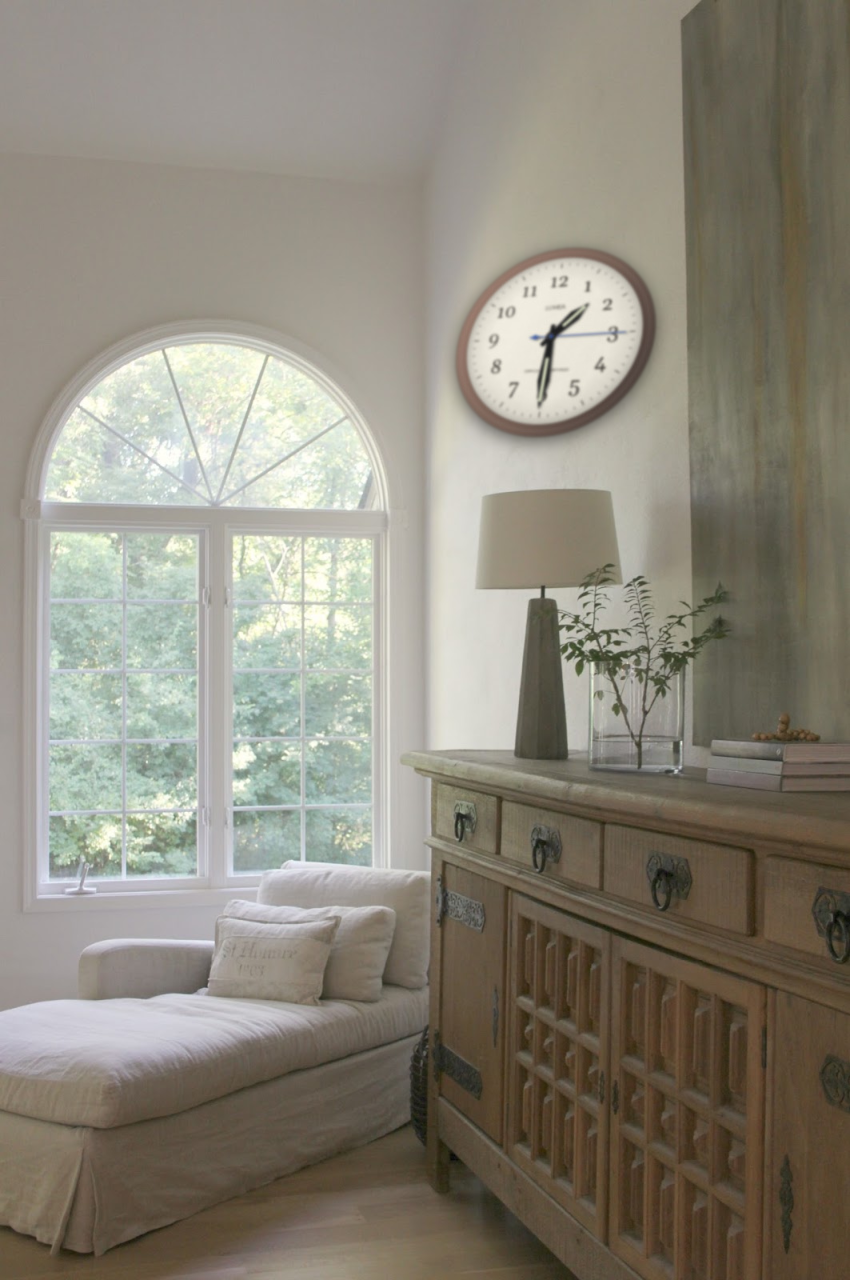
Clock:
1.30.15
